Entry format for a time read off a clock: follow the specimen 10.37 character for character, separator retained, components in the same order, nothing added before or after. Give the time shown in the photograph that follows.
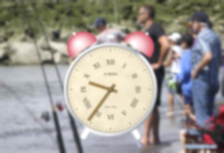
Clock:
9.36
